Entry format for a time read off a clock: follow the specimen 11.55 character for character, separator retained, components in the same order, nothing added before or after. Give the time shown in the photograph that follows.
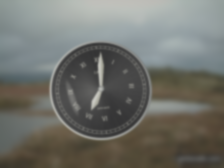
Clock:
7.01
